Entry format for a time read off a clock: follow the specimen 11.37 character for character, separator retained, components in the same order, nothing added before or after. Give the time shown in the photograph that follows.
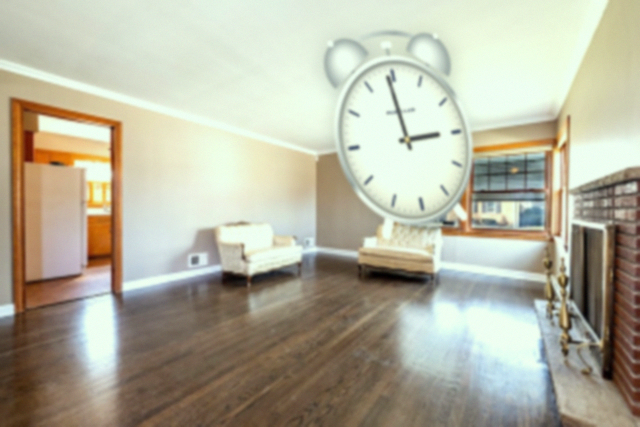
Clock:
2.59
